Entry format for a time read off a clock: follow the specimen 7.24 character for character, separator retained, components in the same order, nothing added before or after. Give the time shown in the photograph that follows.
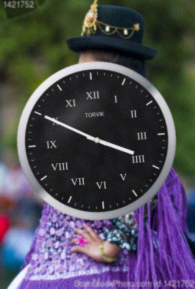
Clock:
3.50
